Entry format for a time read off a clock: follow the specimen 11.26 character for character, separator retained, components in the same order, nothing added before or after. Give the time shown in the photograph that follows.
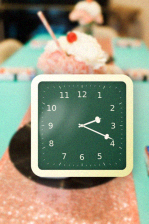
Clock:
2.19
